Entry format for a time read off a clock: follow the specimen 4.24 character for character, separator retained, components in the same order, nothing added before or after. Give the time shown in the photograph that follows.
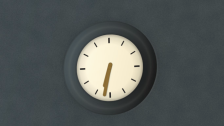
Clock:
6.32
